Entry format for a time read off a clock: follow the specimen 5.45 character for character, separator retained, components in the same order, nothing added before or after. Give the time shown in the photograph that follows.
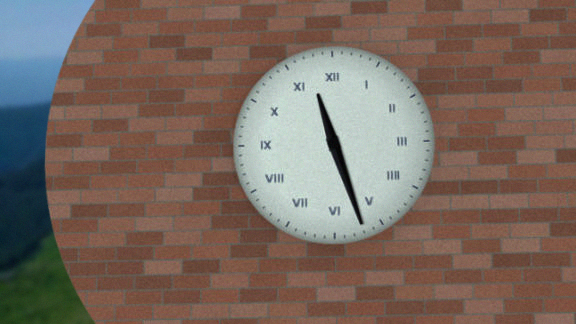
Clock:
11.27
